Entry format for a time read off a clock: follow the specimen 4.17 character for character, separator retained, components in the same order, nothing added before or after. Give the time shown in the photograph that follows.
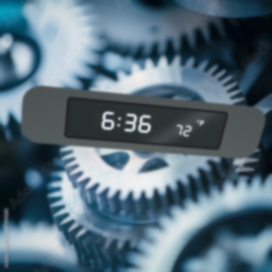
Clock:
6.36
